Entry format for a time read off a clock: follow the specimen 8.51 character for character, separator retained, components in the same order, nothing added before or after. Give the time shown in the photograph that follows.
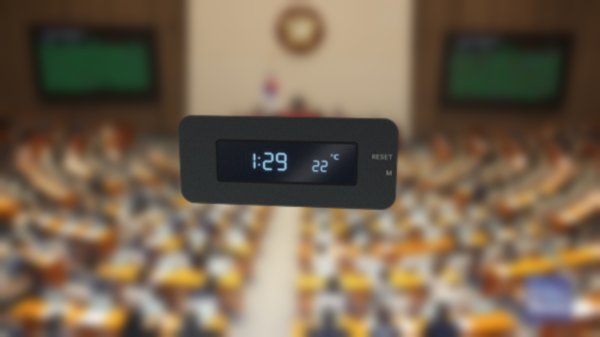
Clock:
1.29
